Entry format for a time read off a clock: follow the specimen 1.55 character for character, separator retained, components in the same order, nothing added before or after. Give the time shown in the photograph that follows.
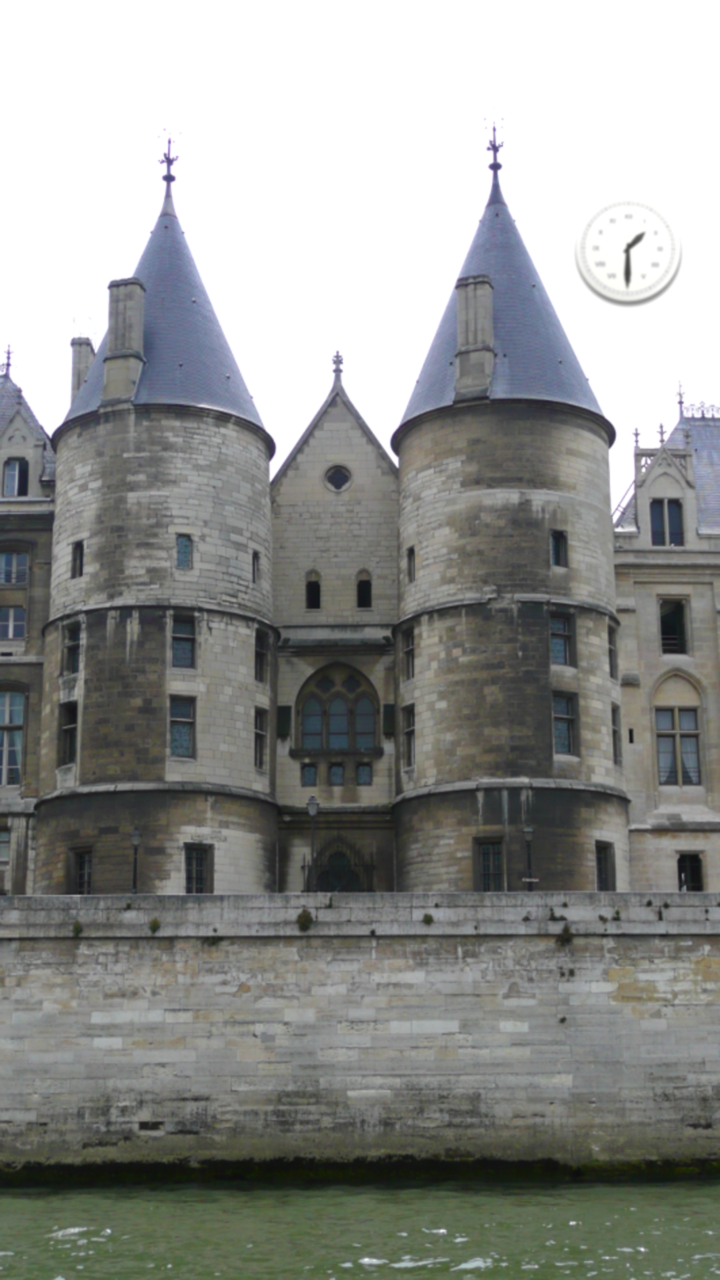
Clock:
1.30
